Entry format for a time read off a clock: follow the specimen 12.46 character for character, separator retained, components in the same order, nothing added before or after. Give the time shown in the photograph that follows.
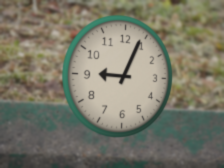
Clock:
9.04
